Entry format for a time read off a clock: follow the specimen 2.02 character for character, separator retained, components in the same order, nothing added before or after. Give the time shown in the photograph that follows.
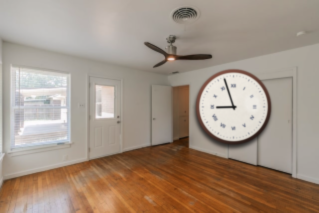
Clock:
8.57
